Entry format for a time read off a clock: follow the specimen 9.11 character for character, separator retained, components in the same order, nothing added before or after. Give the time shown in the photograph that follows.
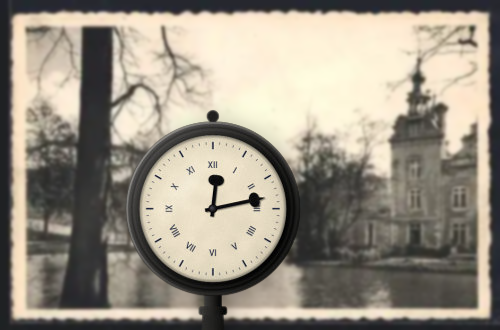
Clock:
12.13
